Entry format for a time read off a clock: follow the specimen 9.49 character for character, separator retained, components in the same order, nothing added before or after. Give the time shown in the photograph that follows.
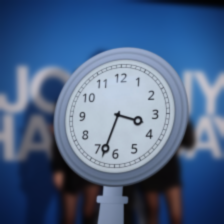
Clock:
3.33
